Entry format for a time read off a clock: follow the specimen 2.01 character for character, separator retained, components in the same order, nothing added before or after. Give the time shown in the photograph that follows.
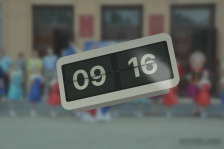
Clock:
9.16
